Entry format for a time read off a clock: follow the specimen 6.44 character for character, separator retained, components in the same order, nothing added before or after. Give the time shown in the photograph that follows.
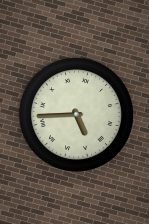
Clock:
4.42
